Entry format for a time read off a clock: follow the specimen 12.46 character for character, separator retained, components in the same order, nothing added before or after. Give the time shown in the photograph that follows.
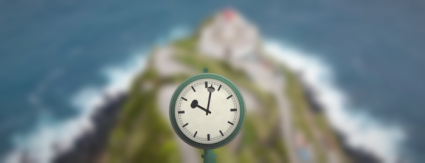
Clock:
10.02
